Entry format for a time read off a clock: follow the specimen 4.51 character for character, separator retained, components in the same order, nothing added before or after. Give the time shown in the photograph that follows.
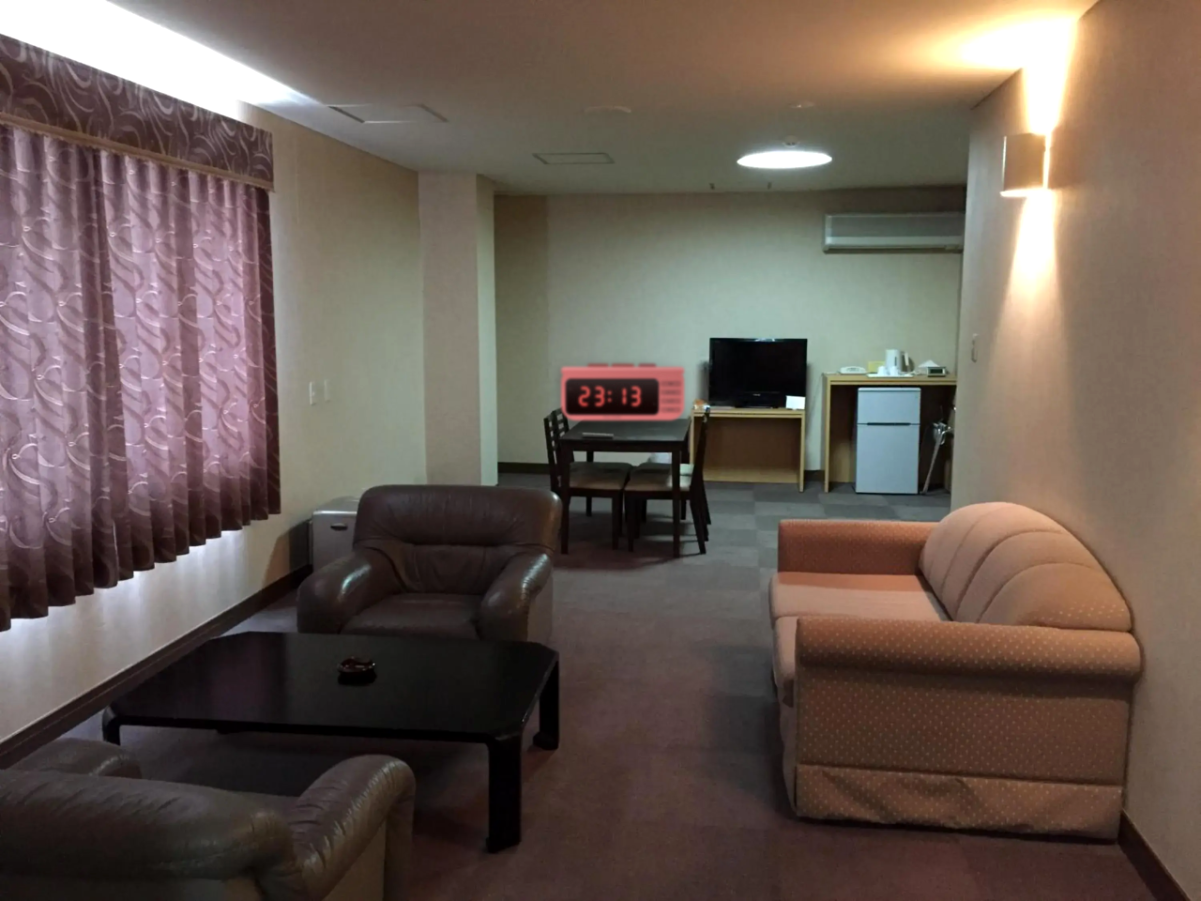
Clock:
23.13
